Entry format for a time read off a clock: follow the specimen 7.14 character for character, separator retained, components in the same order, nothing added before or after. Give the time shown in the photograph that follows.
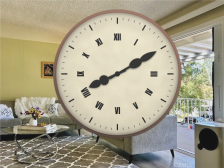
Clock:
8.10
